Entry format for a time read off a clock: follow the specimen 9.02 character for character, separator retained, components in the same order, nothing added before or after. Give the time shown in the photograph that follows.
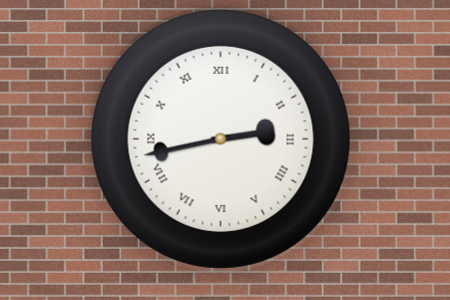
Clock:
2.43
